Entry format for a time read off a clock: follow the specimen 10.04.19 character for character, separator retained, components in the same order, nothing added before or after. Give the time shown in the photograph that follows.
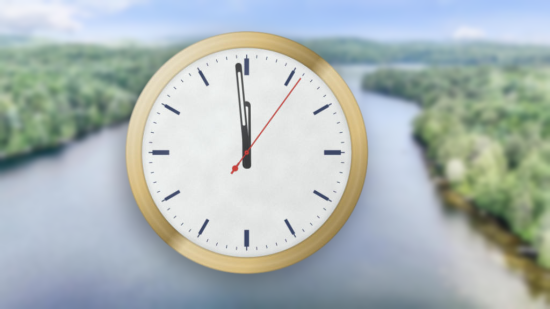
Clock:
11.59.06
